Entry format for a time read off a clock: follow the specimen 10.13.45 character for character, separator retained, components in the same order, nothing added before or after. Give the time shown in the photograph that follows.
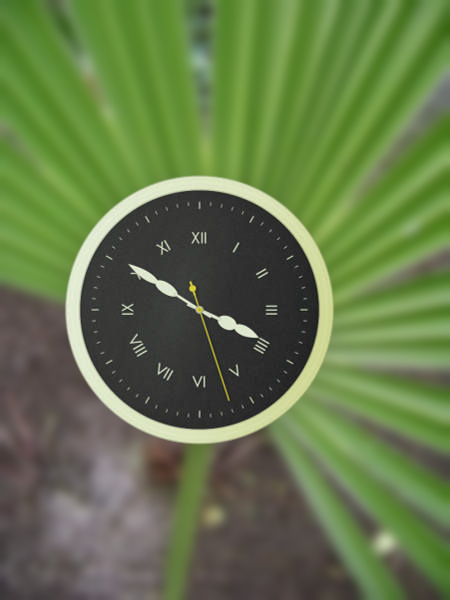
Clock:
3.50.27
